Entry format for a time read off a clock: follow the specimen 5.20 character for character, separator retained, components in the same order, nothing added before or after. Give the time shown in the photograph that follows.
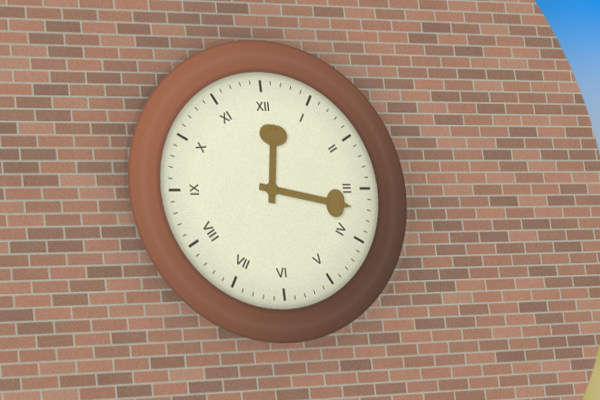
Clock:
12.17
